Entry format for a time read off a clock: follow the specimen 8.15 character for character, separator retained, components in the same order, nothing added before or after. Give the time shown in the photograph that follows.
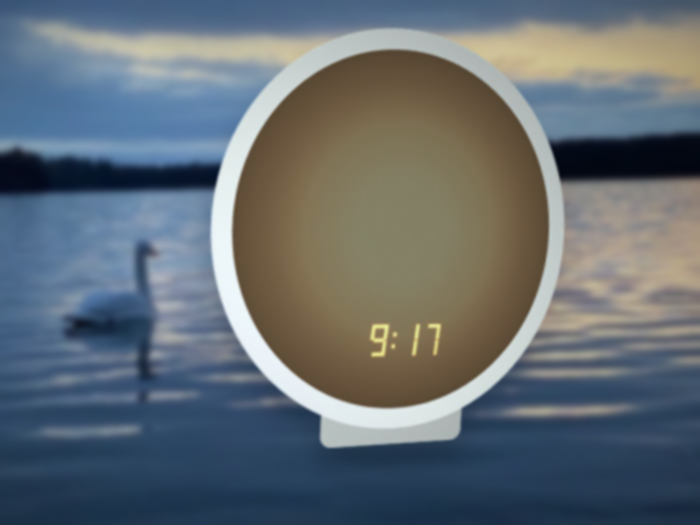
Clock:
9.17
